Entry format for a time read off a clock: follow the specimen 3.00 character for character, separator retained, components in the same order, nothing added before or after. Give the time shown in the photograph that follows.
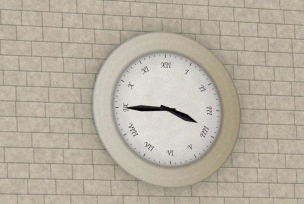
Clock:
3.45
